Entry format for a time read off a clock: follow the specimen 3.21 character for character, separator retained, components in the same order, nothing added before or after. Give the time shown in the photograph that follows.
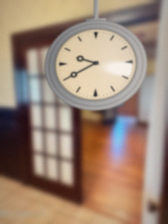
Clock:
9.40
